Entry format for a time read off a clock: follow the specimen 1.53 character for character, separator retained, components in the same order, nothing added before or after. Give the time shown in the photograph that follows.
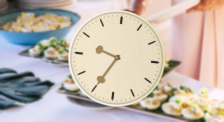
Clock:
9.35
